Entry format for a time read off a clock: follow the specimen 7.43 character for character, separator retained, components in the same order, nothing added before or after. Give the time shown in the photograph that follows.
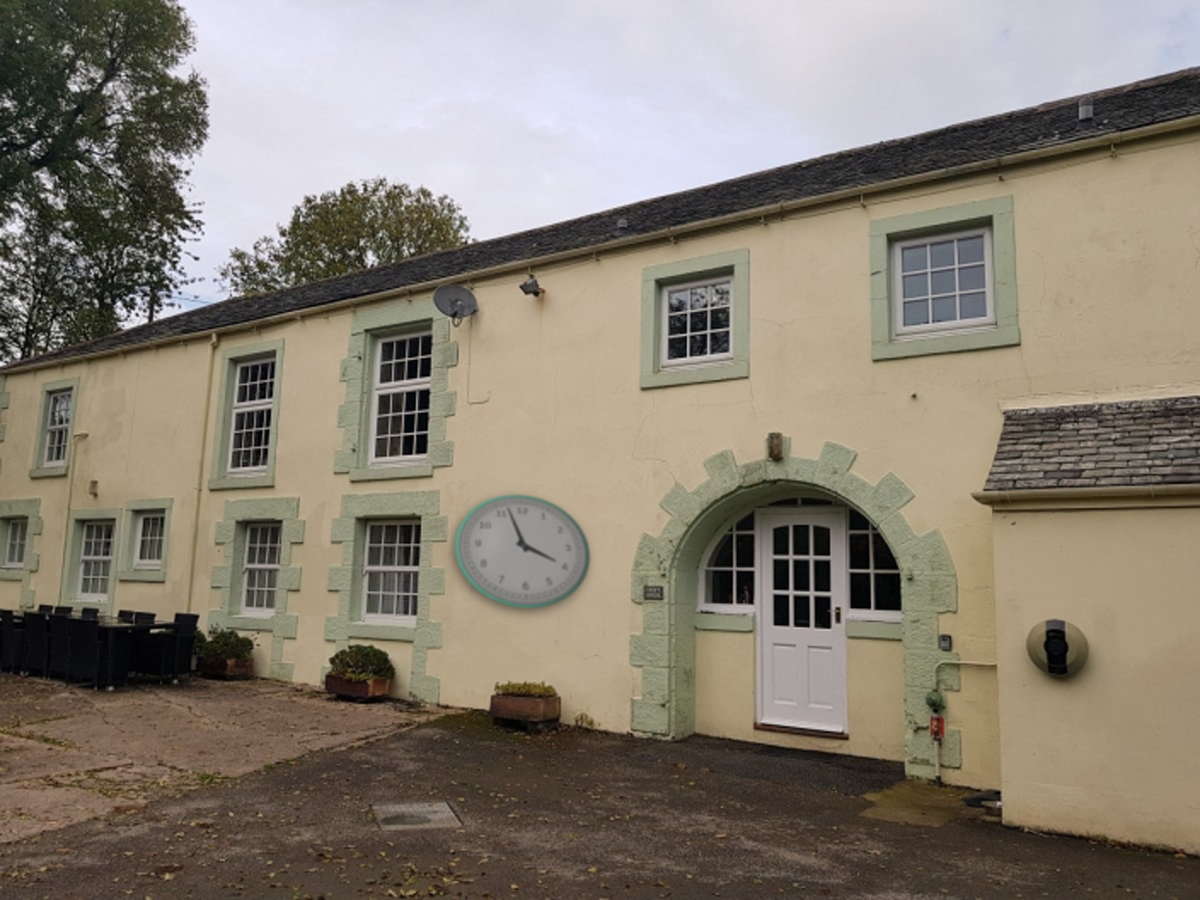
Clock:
3.57
